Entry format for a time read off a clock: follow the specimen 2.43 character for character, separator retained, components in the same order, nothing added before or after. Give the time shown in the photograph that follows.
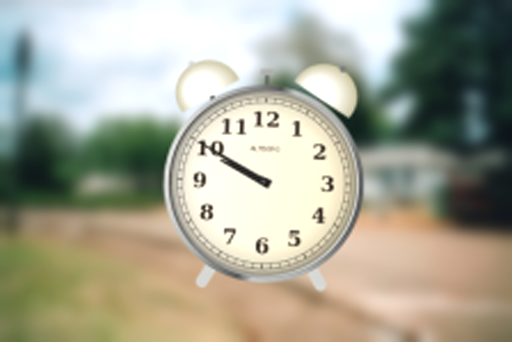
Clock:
9.50
